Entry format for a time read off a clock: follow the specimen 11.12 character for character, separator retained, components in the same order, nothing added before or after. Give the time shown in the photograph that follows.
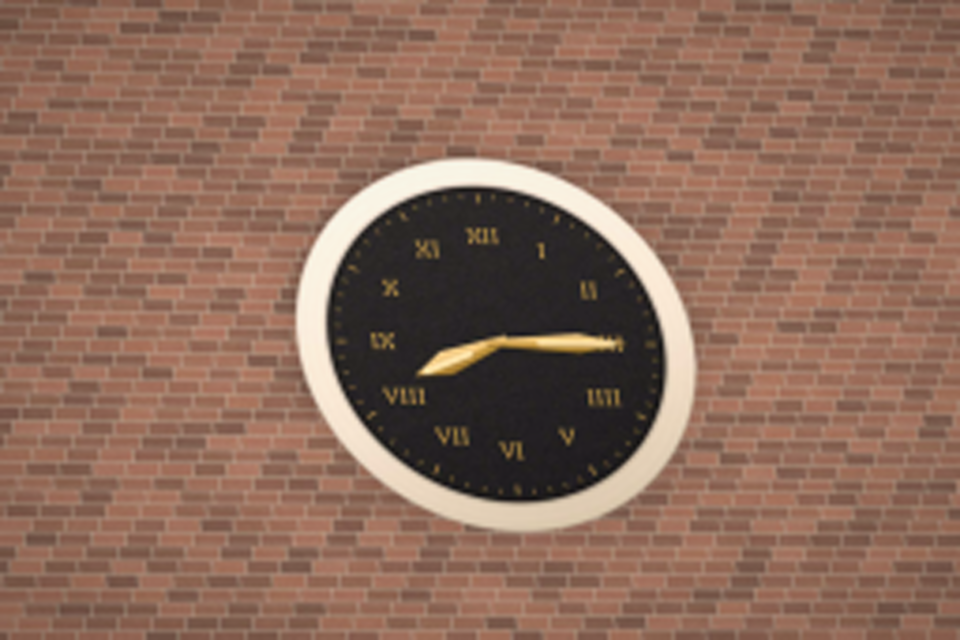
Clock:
8.15
